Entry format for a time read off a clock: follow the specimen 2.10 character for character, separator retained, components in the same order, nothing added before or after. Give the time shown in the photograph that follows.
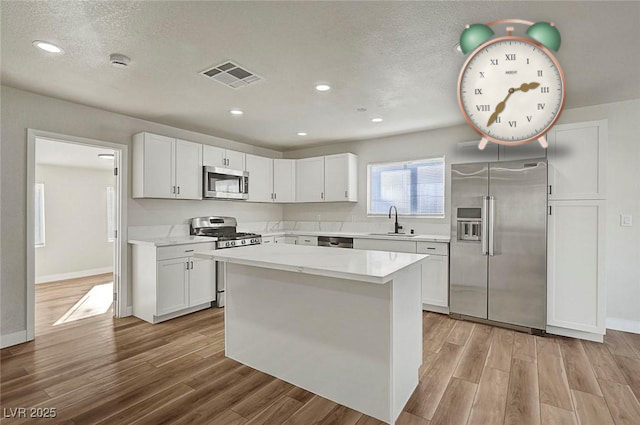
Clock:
2.36
